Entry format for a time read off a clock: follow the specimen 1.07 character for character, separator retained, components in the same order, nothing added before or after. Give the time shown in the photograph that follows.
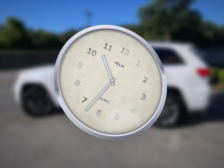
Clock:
10.33
